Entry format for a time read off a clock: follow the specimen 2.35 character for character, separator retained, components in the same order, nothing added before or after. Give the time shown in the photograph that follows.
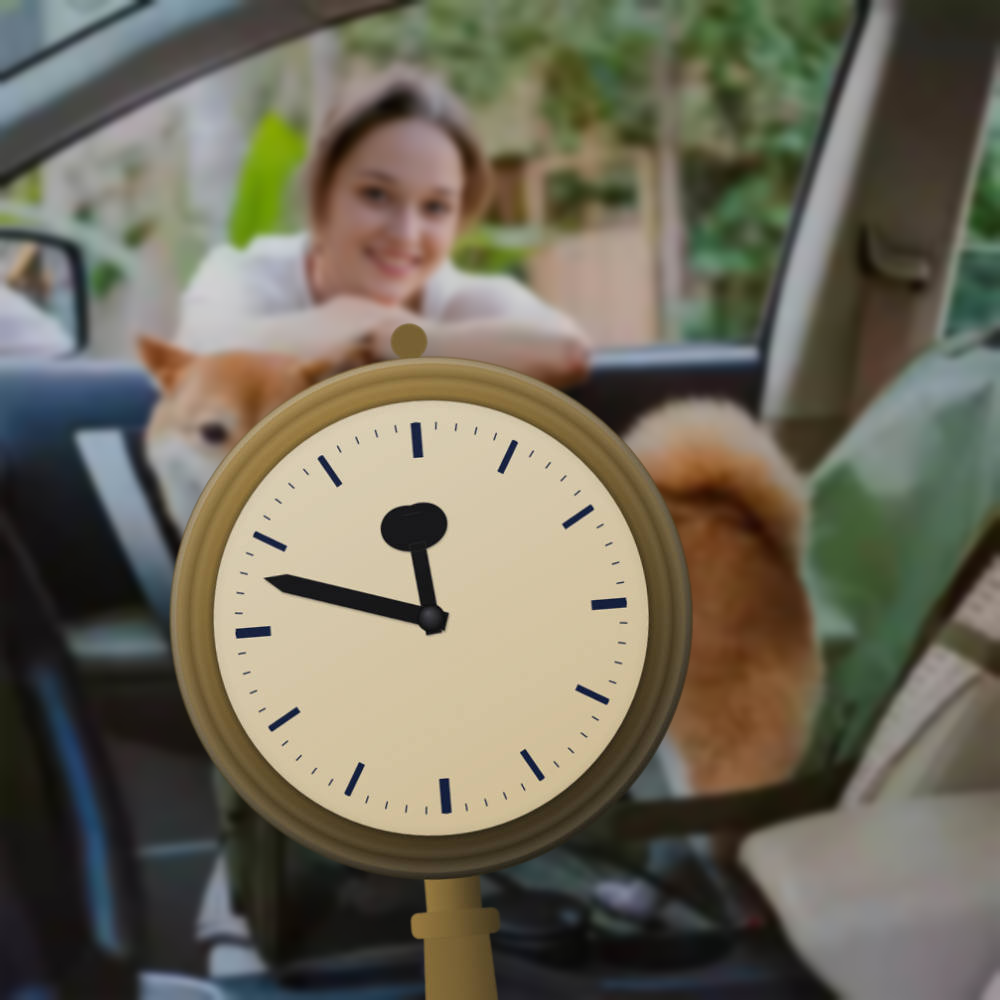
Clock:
11.48
